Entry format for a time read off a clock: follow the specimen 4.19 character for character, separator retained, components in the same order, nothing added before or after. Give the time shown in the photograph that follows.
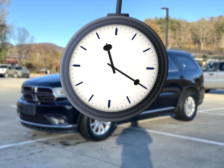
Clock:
11.20
